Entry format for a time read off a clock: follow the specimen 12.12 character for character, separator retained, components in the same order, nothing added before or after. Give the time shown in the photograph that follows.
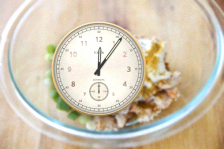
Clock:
12.06
